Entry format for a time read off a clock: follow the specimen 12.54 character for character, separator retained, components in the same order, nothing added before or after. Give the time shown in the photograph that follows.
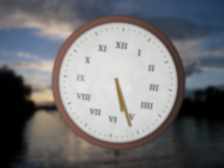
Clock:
5.26
